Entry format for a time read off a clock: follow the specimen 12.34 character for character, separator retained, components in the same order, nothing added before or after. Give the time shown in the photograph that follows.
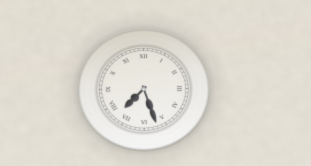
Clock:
7.27
